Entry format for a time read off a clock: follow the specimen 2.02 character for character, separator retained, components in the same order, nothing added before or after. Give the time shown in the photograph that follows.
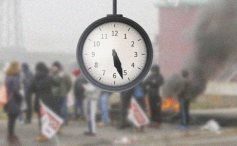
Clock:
5.27
